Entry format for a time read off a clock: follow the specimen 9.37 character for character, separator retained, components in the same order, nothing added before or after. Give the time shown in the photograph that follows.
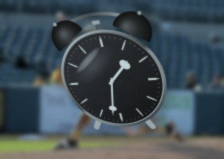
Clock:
1.32
